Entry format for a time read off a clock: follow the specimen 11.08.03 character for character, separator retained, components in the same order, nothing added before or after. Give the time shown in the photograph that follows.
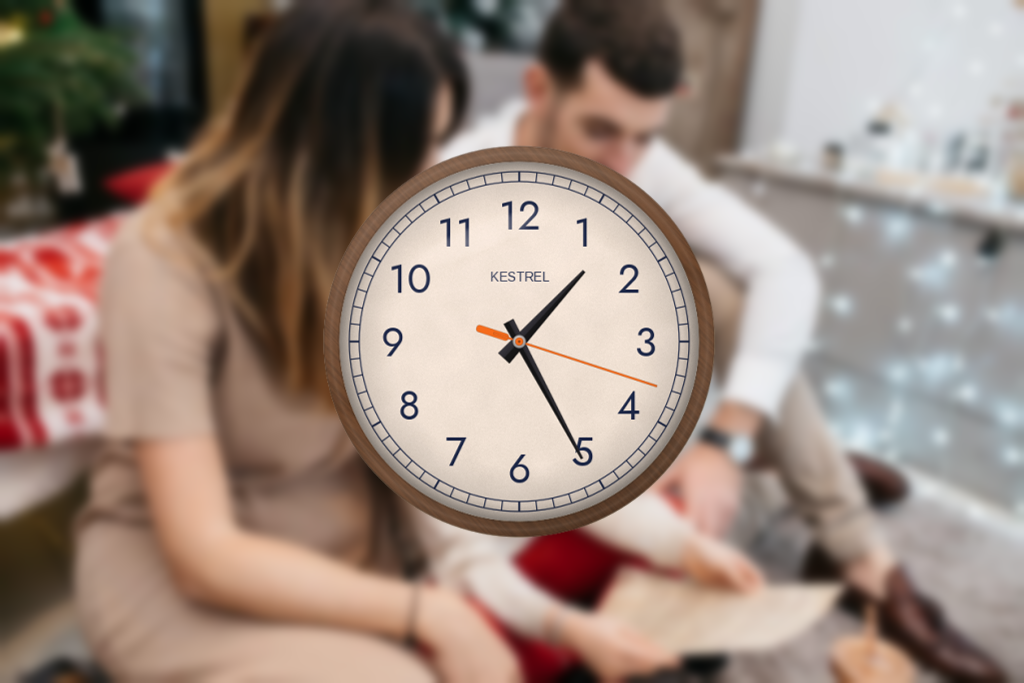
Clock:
1.25.18
